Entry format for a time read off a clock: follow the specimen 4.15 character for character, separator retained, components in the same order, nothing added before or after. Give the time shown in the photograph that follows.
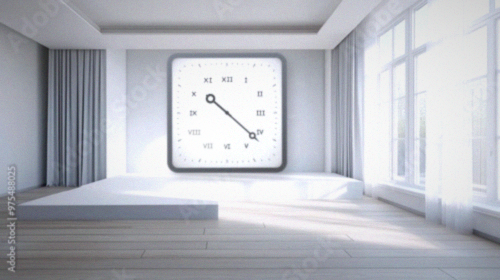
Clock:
10.22
